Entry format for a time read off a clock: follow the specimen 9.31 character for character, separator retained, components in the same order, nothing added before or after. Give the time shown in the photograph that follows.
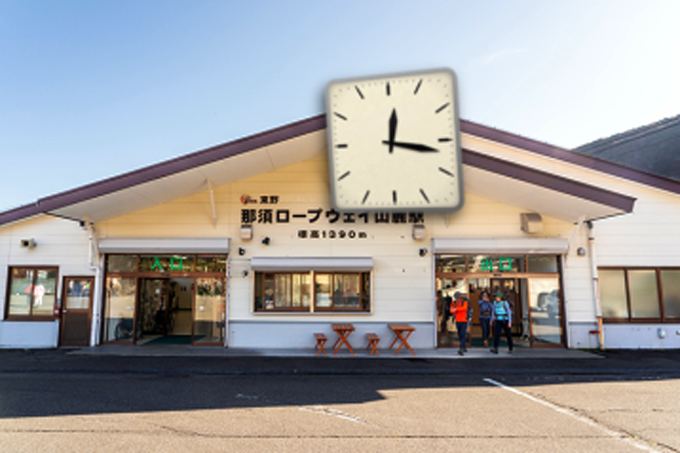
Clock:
12.17
